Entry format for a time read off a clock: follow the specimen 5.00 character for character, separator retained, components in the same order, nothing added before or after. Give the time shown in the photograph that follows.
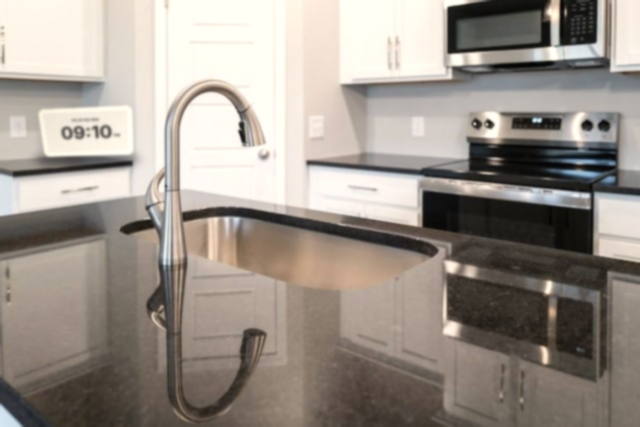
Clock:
9.10
